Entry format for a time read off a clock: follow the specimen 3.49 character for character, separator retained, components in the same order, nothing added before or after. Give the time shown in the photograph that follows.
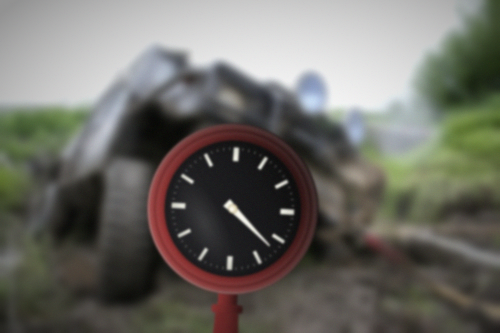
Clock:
4.22
